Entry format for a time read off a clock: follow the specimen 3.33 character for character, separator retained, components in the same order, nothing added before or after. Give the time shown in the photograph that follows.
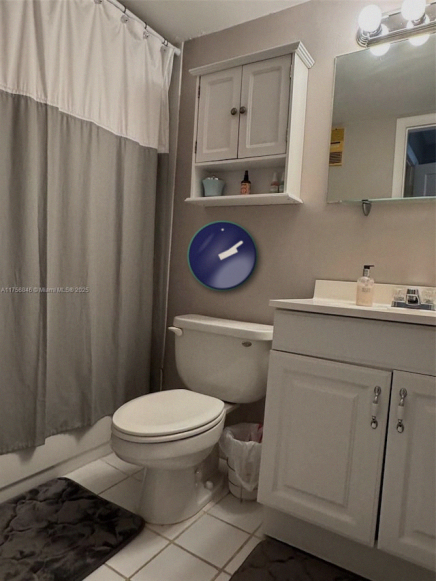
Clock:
2.09
